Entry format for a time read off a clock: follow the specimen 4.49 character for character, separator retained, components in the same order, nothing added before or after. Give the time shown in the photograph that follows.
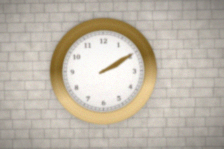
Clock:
2.10
